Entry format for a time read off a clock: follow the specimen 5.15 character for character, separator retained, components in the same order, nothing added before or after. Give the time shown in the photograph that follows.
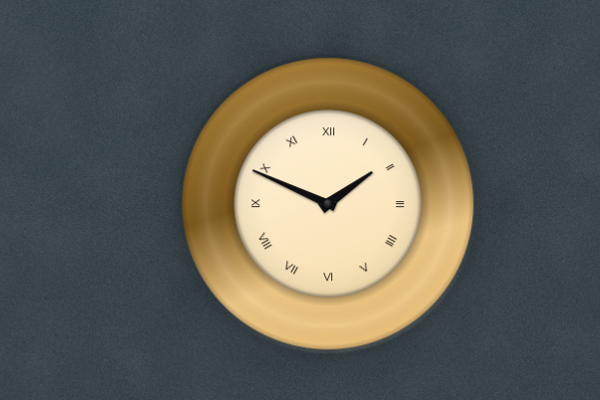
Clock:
1.49
